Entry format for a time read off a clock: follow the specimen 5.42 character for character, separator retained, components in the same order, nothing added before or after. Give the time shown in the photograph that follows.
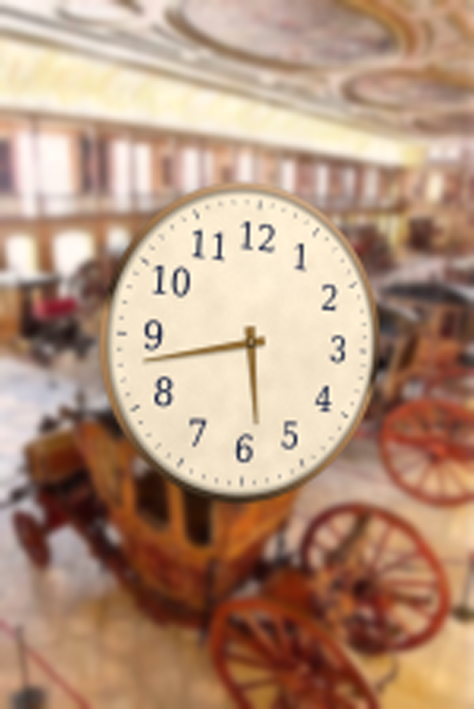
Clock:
5.43
